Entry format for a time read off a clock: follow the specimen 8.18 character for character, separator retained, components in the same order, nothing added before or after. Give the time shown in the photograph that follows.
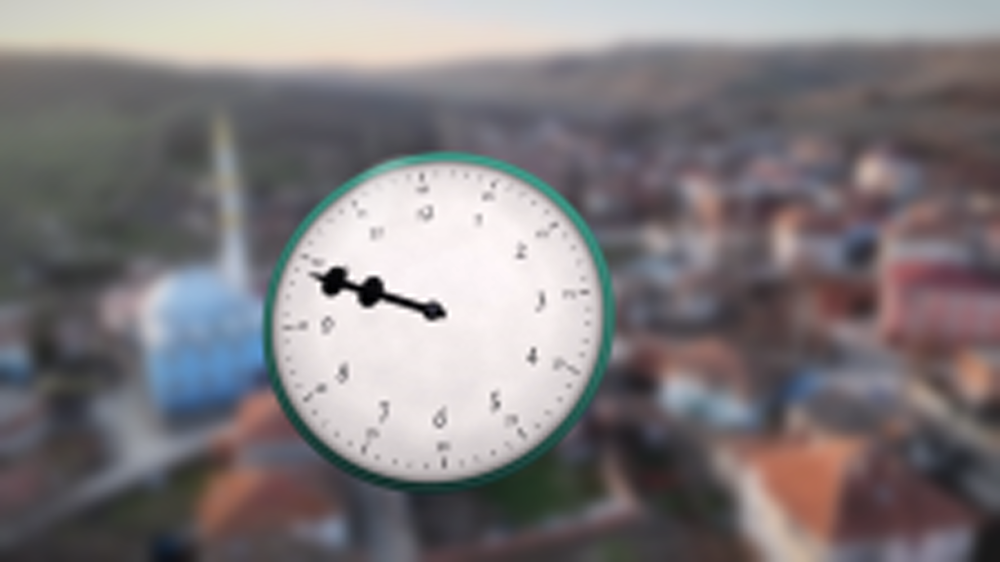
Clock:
9.49
